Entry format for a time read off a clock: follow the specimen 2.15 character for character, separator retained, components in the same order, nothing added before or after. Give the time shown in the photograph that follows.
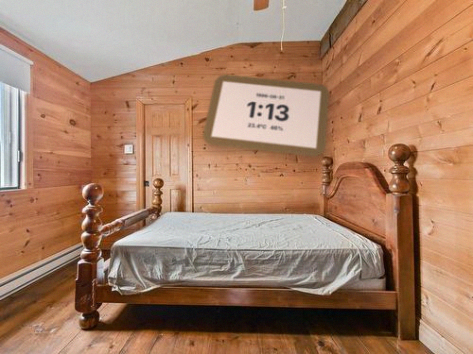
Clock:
1.13
